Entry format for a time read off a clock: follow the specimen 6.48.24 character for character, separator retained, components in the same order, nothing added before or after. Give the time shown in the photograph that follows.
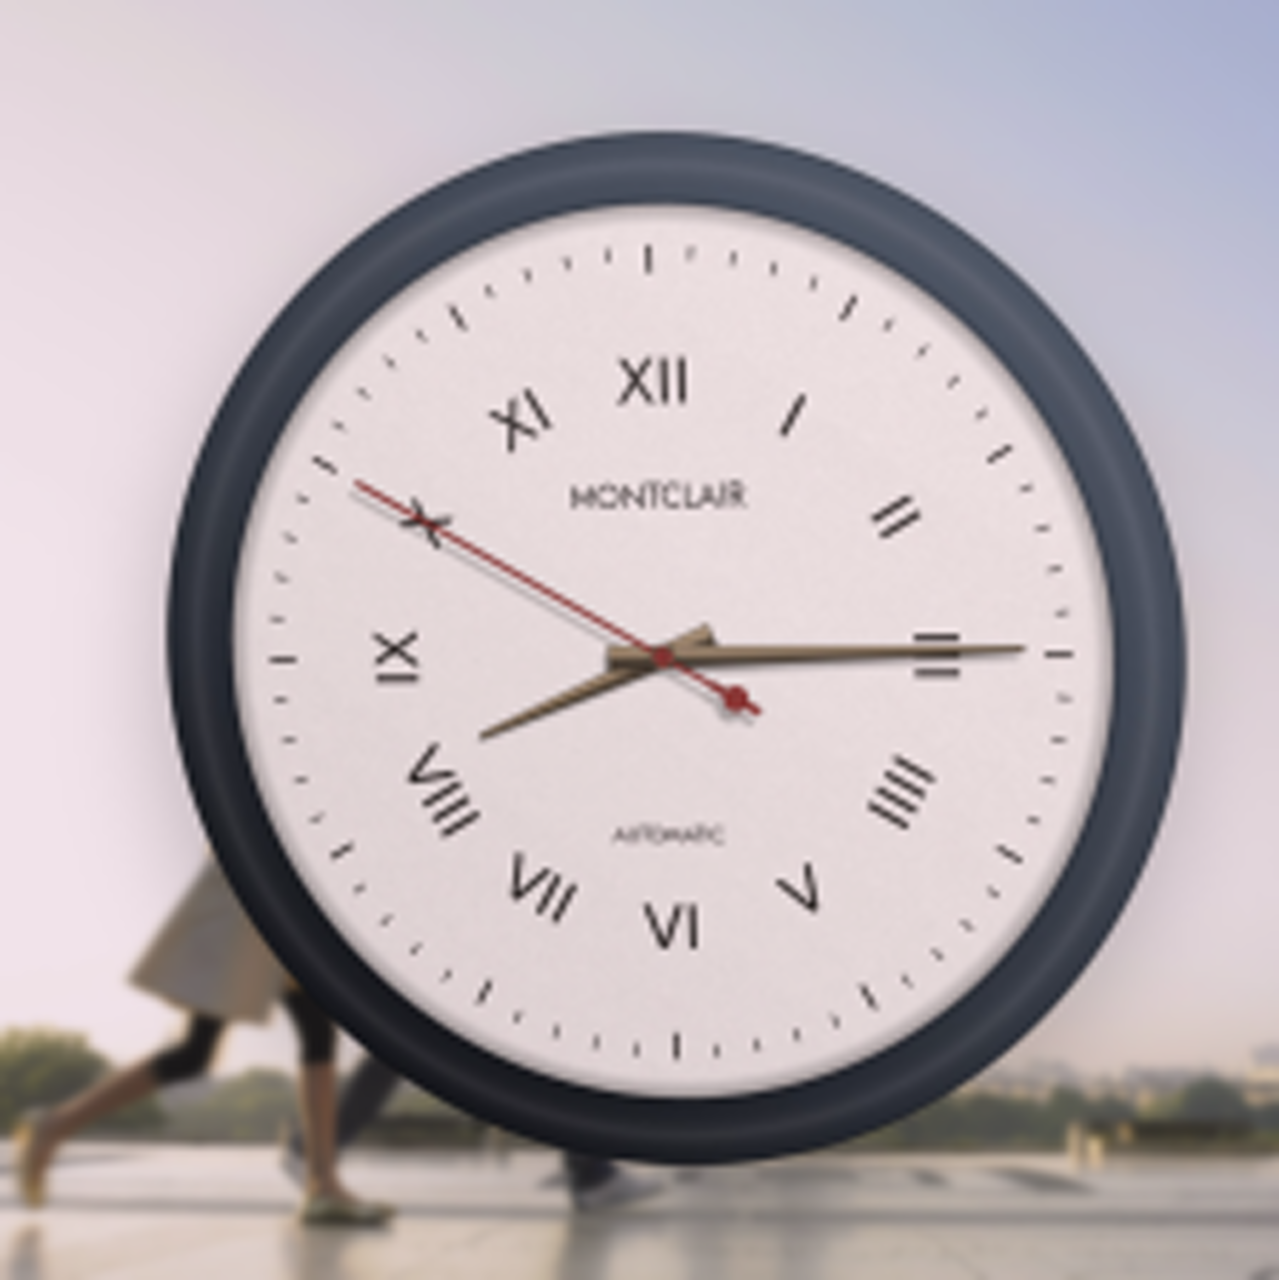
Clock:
8.14.50
